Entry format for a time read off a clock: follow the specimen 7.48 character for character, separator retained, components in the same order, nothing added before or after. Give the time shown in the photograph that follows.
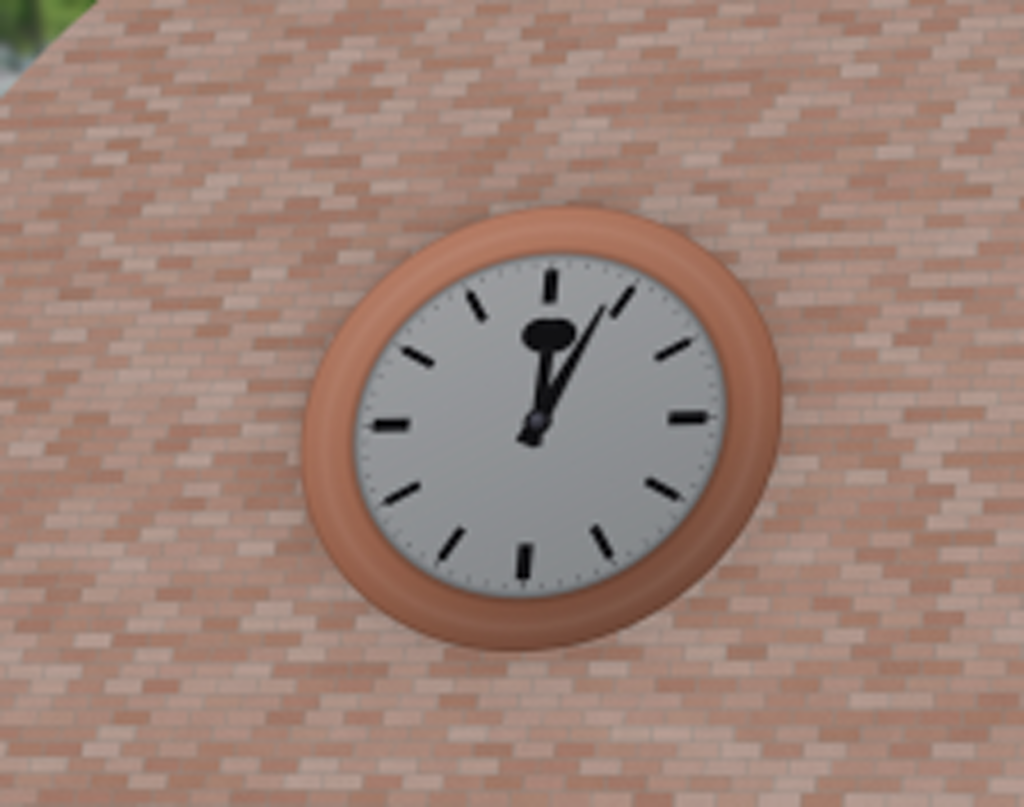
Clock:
12.04
